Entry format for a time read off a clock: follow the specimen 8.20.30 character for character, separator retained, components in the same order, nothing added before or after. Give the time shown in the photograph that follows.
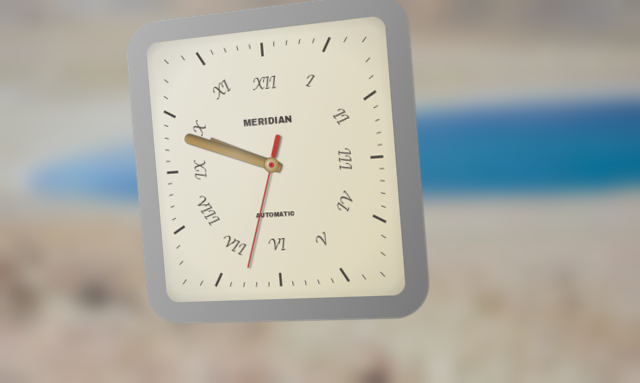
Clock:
9.48.33
